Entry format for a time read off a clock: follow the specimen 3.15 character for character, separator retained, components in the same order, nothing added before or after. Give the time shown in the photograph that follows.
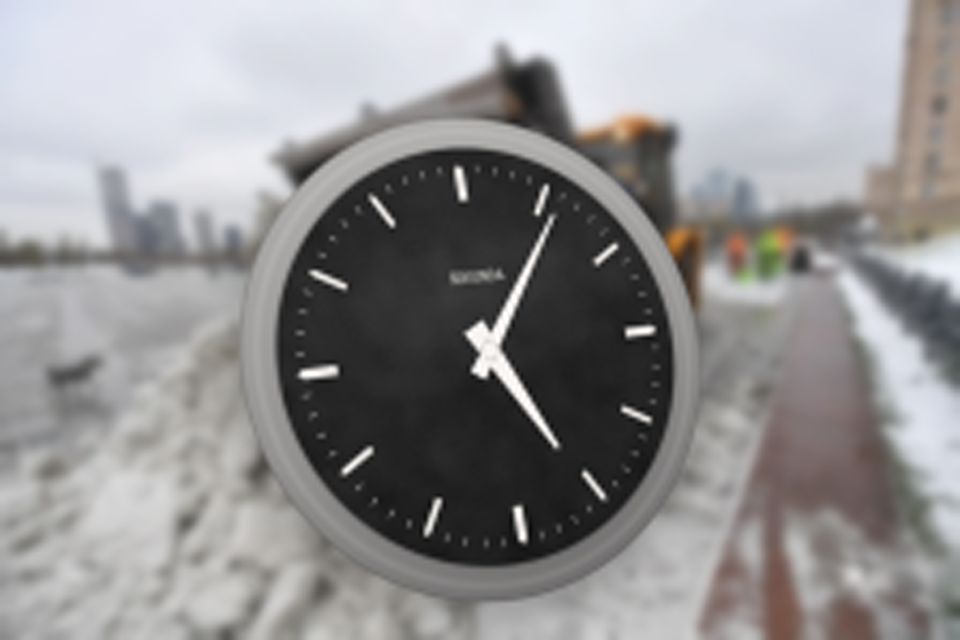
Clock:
5.06
